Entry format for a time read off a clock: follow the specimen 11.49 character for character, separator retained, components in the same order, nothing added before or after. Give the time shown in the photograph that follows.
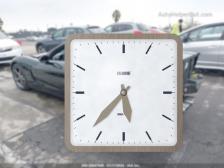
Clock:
5.37
